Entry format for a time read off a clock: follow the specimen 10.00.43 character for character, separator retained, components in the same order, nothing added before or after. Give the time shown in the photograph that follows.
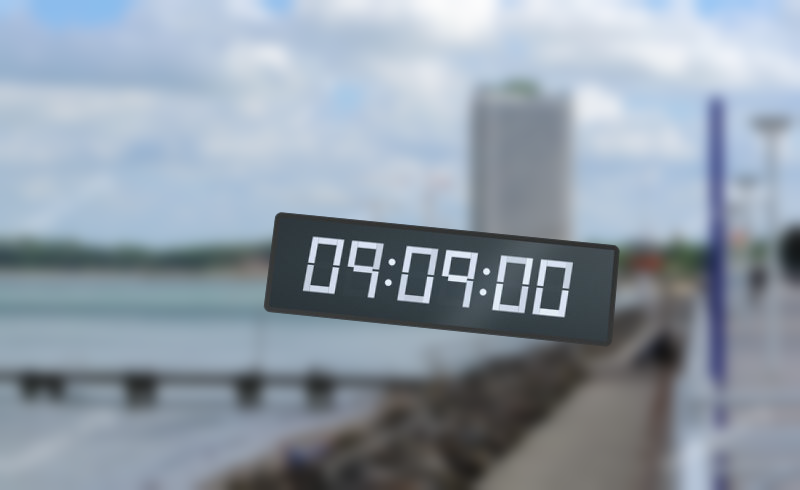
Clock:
9.09.00
